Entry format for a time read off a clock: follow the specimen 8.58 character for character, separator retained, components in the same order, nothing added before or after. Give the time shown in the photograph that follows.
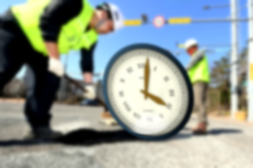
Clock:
4.02
